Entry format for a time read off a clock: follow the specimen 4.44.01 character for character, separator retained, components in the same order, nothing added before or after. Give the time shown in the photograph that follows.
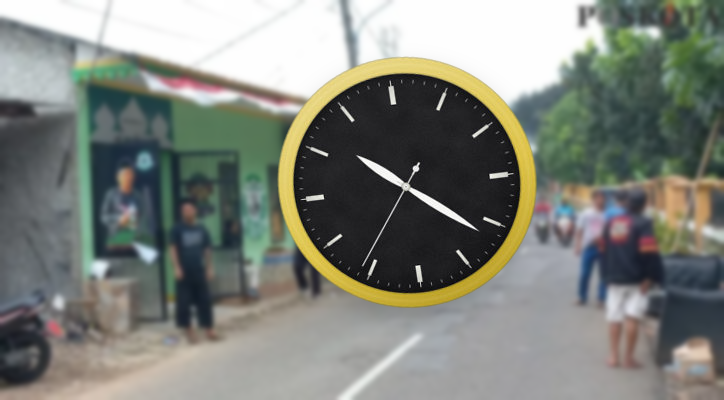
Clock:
10.21.36
